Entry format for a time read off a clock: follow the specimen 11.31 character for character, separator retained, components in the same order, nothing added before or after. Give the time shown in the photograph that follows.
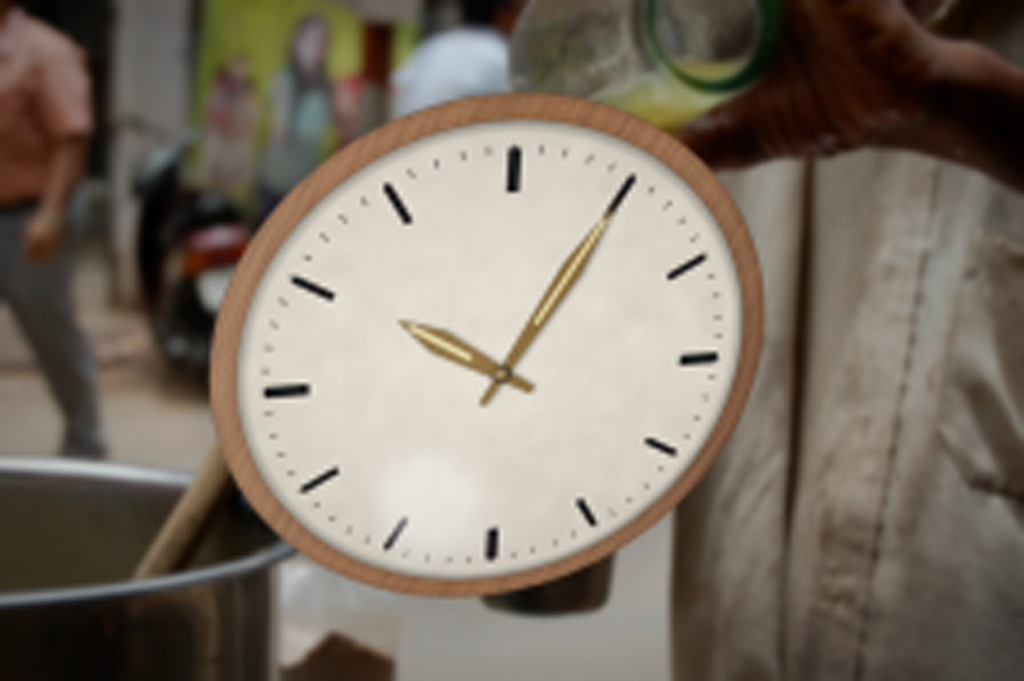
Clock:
10.05
